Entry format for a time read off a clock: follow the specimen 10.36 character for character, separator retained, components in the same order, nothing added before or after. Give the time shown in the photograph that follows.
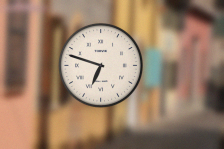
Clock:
6.48
